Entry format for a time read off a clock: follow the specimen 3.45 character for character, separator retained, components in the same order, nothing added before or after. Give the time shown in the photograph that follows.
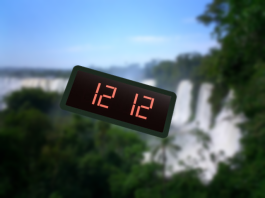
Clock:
12.12
